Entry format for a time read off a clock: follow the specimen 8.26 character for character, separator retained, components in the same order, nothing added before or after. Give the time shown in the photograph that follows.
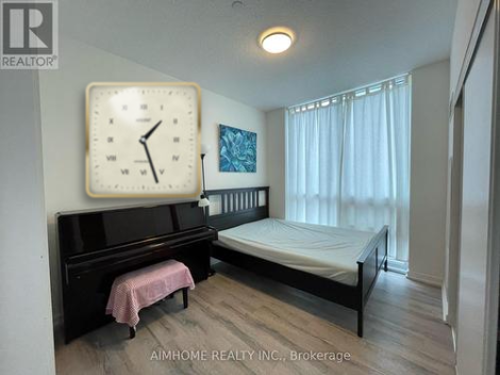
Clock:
1.27
